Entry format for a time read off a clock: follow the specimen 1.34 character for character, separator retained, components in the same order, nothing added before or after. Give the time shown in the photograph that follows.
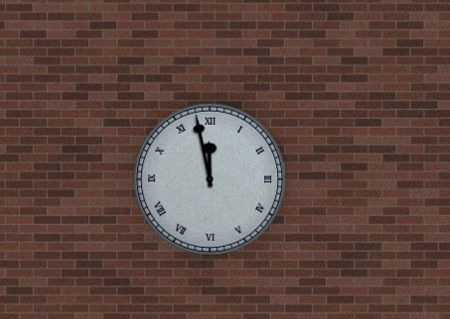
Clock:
11.58
